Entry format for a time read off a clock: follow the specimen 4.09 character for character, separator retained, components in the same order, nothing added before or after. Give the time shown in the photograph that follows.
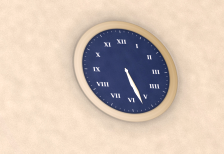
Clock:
5.27
